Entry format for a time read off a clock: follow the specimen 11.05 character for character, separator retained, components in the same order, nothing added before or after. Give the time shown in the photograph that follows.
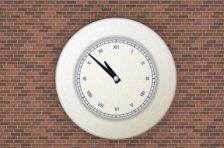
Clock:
10.52
